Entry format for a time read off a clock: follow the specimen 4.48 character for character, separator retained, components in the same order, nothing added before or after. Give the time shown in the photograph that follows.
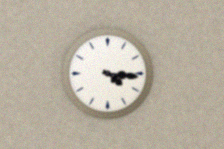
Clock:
4.16
